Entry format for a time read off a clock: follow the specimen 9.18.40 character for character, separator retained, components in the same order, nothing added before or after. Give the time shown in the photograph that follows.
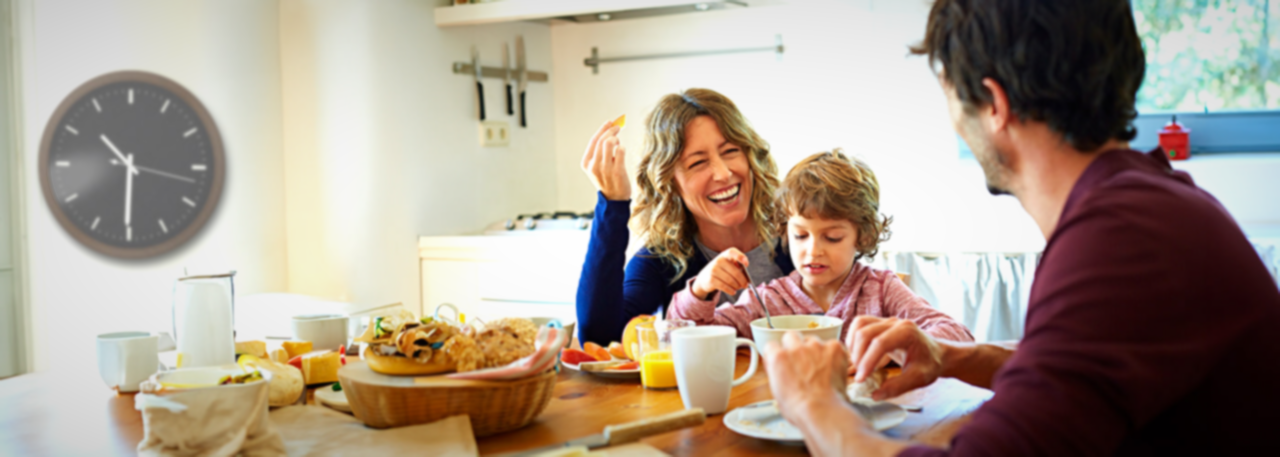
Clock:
10.30.17
